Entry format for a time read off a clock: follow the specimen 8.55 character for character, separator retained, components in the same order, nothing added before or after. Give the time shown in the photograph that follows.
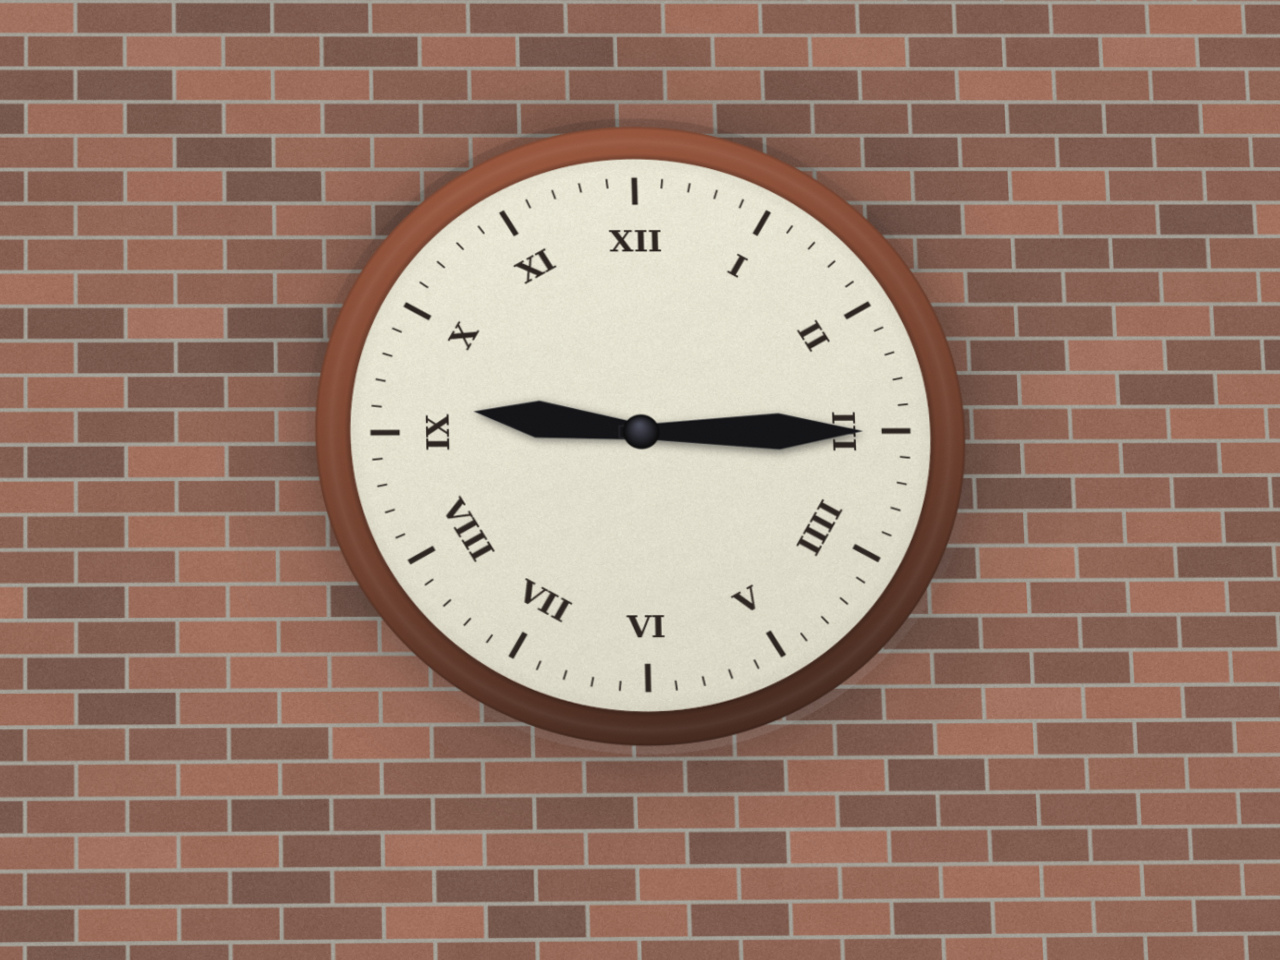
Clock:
9.15
